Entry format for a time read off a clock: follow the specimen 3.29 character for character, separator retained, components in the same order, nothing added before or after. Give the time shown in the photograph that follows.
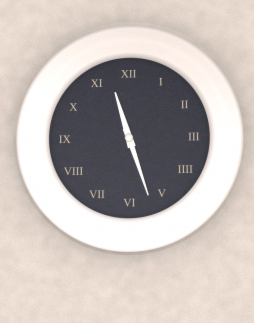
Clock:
11.27
